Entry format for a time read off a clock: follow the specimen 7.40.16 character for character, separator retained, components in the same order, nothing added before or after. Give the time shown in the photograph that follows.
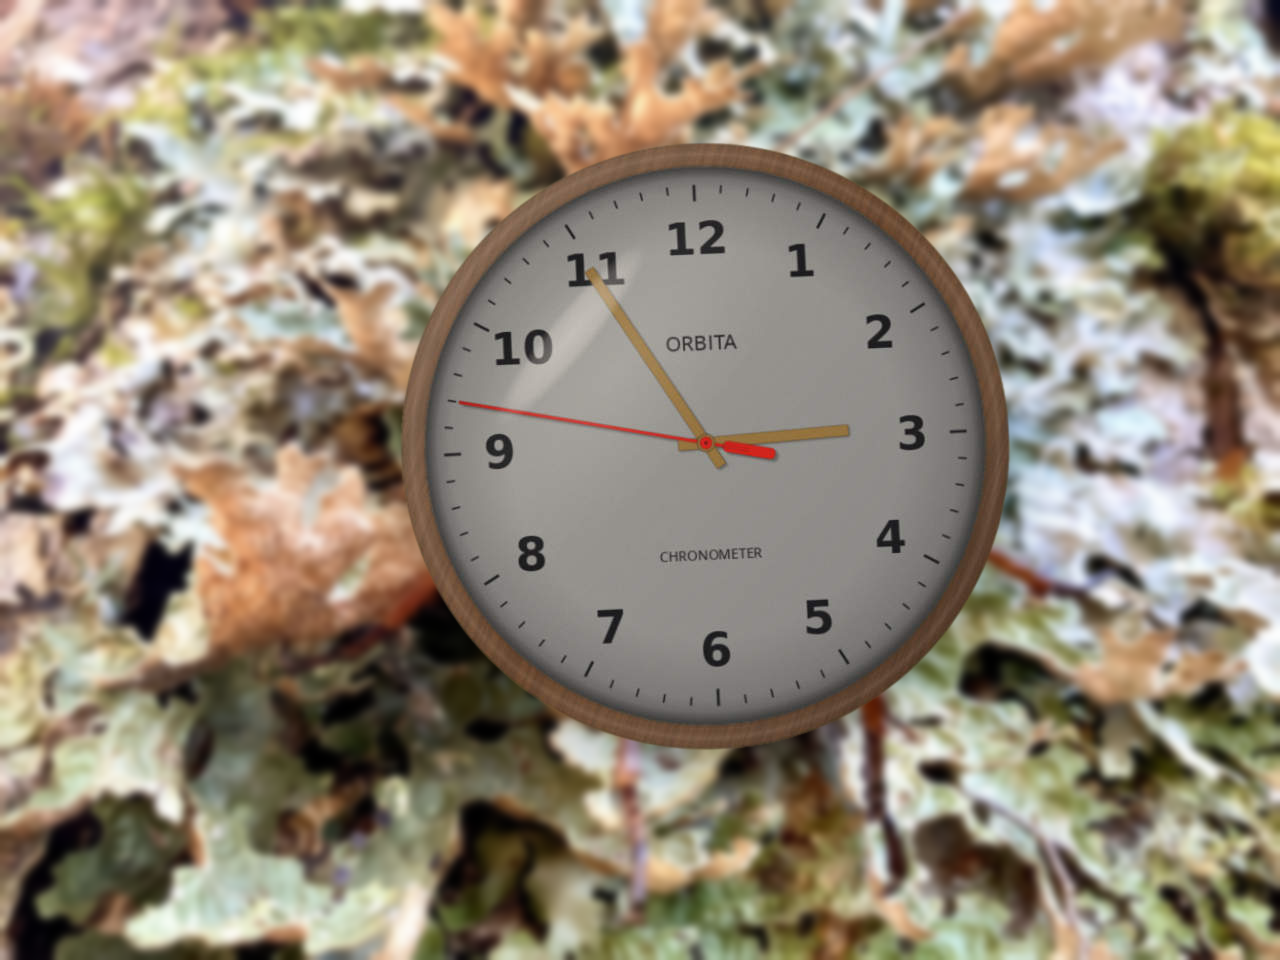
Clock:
2.54.47
